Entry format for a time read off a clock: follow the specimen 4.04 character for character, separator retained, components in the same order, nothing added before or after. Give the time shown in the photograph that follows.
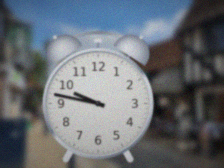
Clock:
9.47
